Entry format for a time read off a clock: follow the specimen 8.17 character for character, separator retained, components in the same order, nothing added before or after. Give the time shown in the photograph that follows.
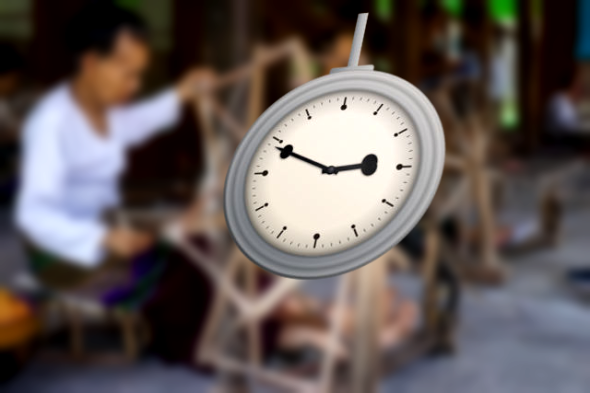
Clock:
2.49
